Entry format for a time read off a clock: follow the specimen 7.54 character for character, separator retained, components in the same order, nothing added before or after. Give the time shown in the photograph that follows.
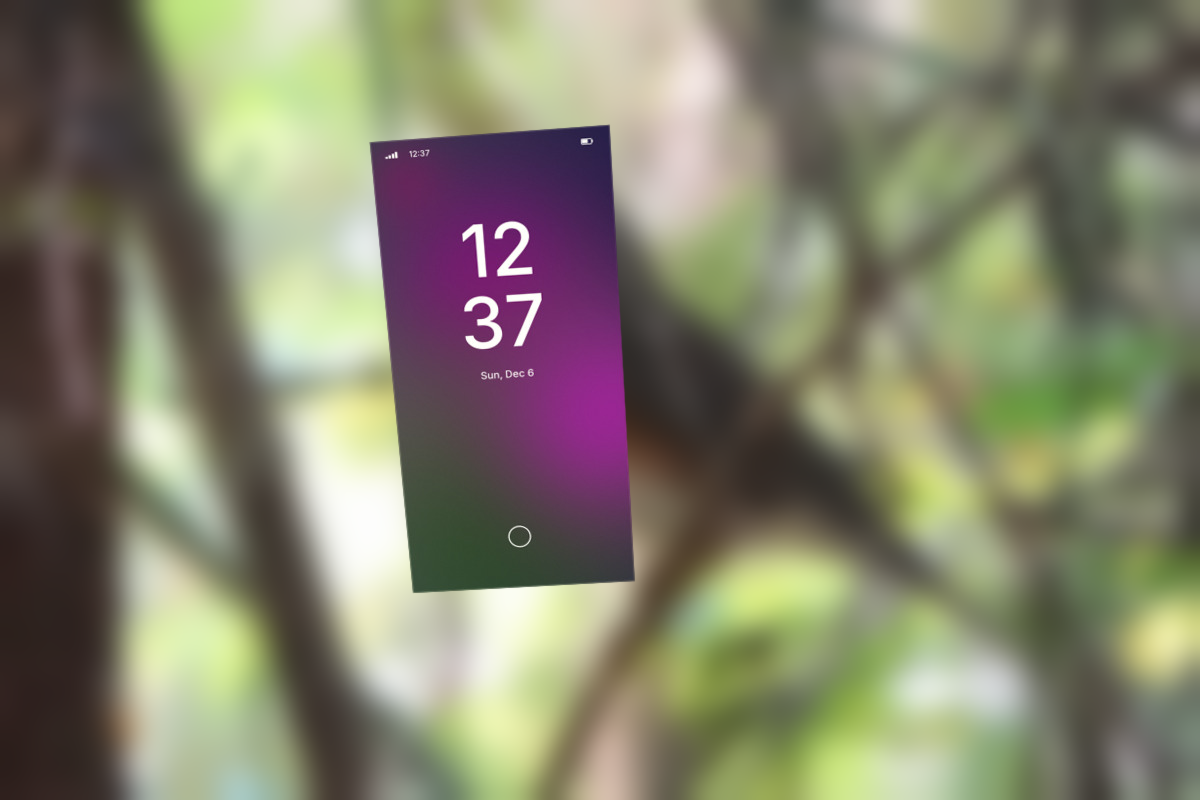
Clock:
12.37
